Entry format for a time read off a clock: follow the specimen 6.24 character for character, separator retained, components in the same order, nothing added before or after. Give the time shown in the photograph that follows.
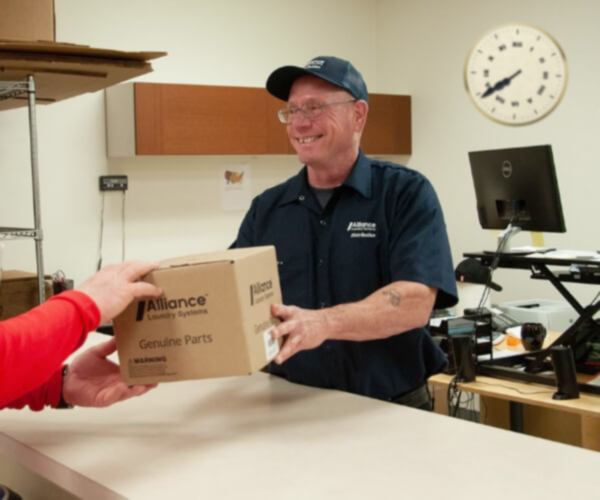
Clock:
7.39
